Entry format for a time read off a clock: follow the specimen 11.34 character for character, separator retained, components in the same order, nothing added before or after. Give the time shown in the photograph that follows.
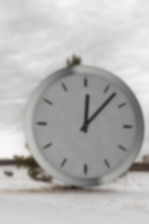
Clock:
12.07
